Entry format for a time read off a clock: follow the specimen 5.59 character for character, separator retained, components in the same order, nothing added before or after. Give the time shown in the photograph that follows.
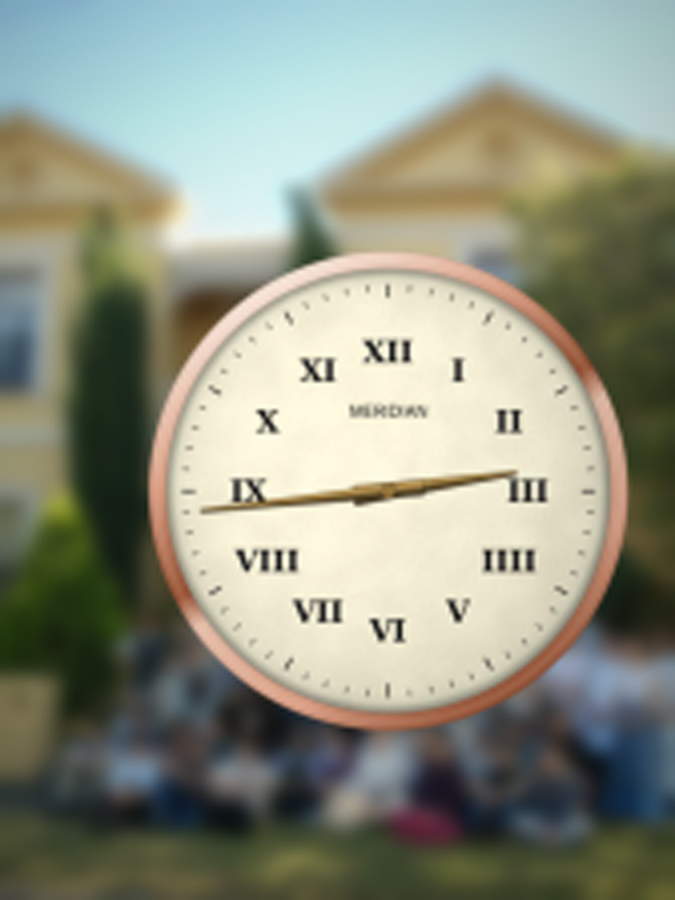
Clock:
2.44
